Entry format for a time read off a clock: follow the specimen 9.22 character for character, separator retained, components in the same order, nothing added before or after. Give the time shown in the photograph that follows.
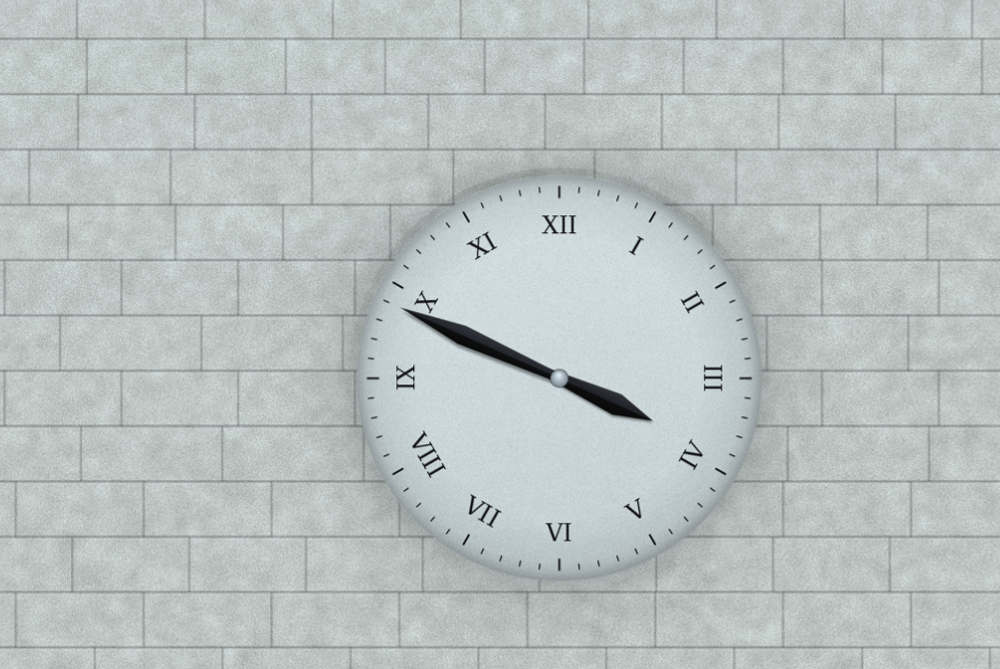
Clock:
3.49
